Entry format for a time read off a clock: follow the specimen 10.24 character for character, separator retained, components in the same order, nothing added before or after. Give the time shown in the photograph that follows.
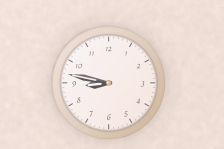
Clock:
8.47
